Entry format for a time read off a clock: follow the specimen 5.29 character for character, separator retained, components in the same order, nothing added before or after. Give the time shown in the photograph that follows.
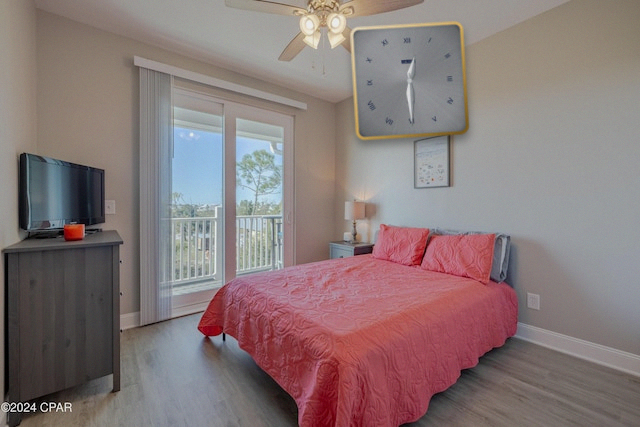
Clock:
12.30
